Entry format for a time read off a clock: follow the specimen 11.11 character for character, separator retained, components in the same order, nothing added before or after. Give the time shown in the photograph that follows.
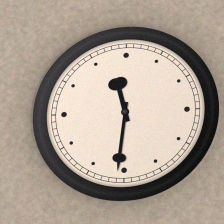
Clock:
11.31
